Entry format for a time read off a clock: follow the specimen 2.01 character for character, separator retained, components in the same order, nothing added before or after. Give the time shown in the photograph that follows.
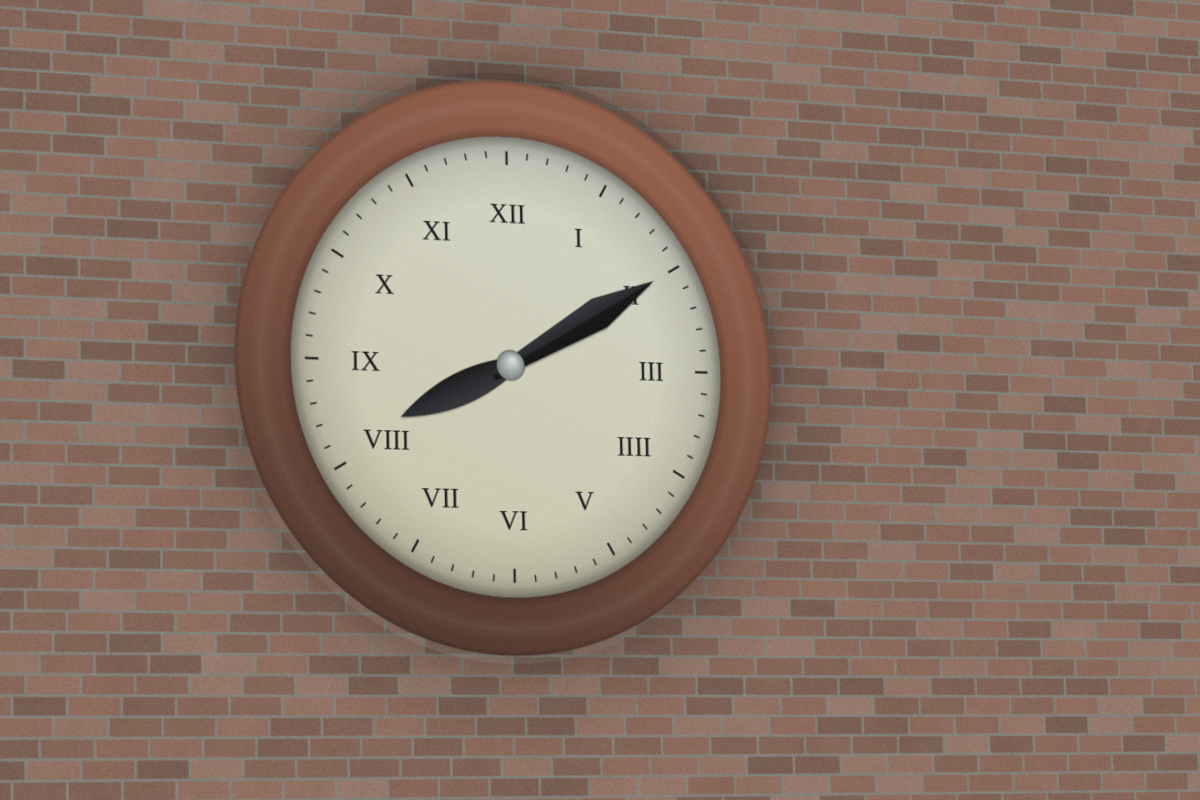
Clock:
8.10
